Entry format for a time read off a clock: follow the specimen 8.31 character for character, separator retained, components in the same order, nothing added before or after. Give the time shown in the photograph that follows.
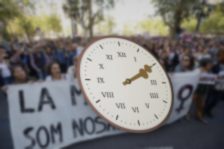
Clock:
2.10
